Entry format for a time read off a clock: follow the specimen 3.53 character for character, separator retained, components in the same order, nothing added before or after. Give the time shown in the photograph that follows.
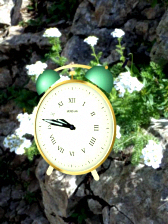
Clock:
9.47
